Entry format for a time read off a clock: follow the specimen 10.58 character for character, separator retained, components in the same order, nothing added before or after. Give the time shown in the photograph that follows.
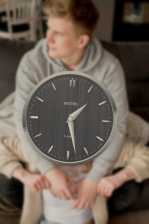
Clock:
1.28
